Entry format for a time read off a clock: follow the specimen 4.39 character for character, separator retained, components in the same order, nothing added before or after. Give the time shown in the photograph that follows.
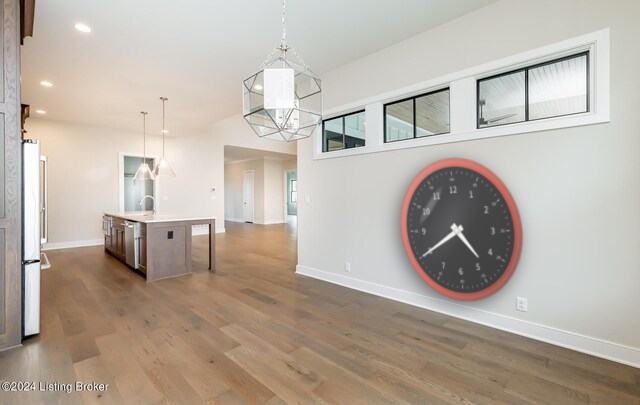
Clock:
4.40
